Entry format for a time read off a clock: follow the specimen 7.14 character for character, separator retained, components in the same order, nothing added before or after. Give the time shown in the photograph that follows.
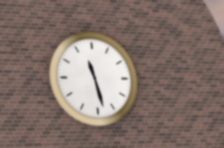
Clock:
11.28
